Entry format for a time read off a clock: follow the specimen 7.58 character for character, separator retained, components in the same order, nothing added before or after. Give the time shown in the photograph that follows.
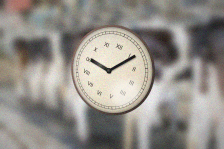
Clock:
9.06
